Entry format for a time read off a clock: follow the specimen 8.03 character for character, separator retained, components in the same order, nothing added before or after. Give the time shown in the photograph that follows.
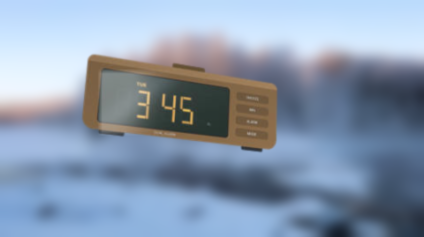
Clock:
3.45
